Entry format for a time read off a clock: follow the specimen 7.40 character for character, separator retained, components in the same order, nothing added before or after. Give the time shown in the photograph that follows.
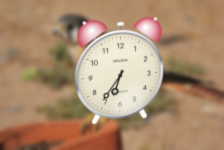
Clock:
6.36
